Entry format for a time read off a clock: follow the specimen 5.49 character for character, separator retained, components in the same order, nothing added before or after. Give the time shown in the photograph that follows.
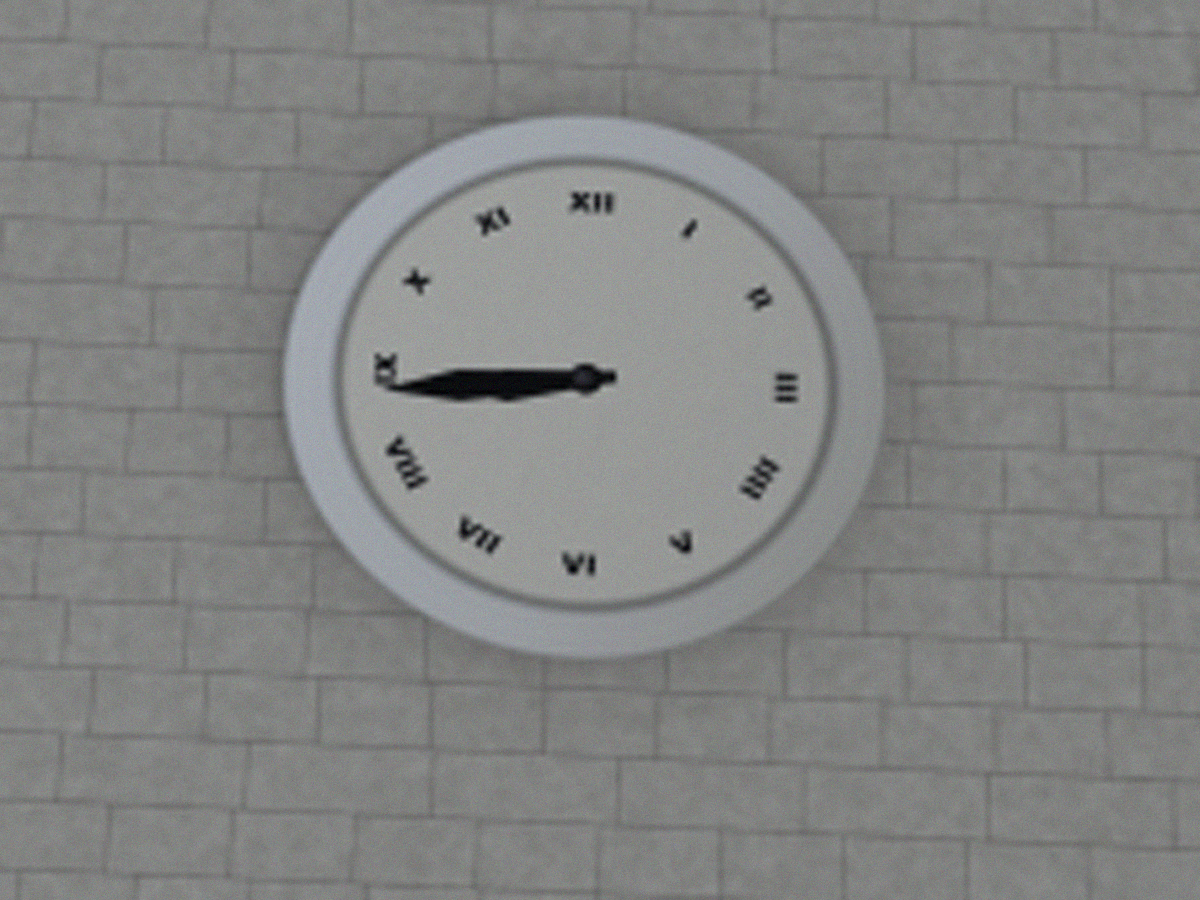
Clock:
8.44
